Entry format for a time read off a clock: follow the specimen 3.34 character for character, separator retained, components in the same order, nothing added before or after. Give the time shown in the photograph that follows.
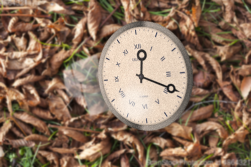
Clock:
12.19
